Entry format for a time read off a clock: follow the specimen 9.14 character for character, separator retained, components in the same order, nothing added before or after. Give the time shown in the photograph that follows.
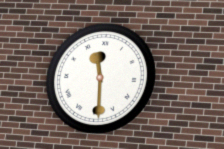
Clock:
11.29
